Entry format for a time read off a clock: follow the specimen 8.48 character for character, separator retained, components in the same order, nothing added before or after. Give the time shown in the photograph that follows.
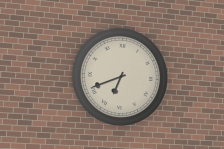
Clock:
6.41
